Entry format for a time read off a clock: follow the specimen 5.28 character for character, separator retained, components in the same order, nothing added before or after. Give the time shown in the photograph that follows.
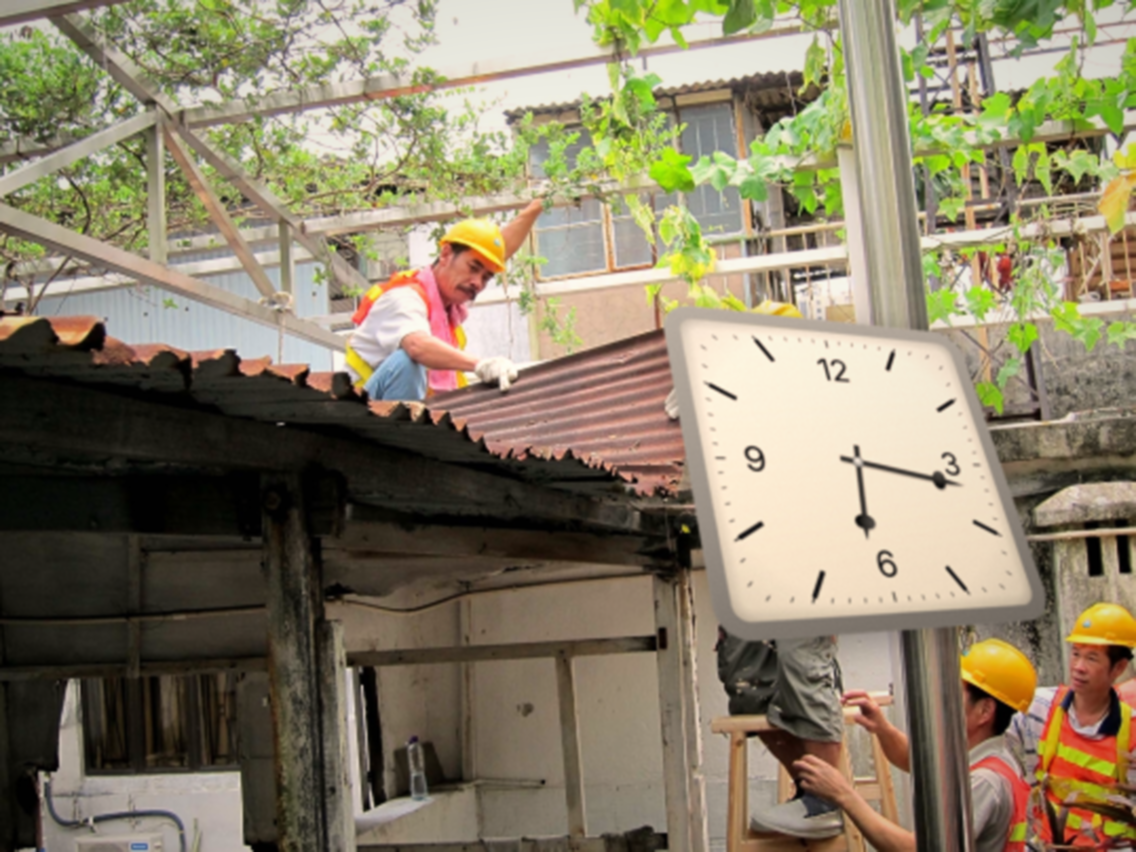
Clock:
6.17
